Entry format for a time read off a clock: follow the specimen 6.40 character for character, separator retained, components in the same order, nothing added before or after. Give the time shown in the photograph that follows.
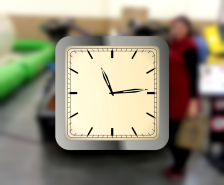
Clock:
11.14
